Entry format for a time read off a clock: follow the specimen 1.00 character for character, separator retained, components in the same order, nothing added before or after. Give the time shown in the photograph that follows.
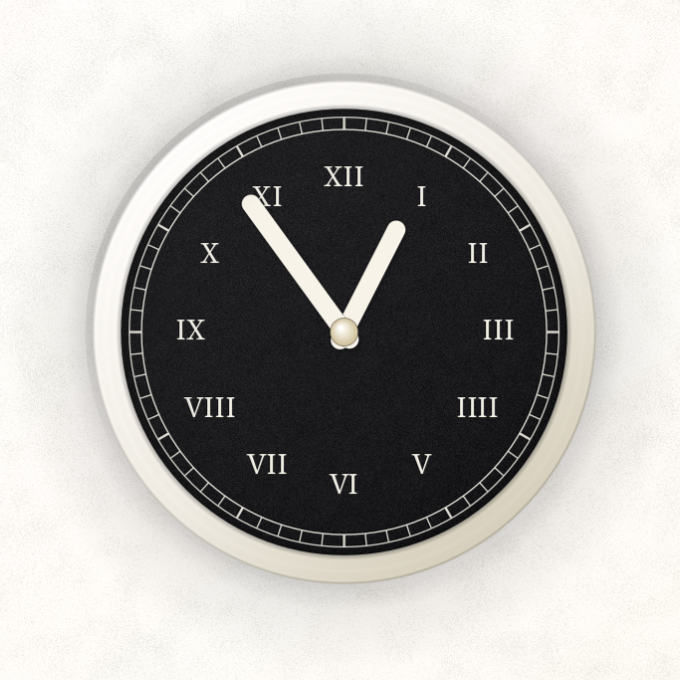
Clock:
12.54
